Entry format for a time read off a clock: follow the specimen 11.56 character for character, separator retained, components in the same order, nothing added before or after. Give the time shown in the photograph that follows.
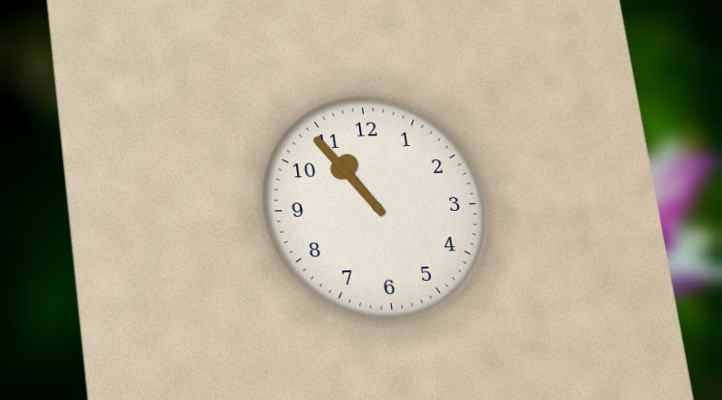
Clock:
10.54
